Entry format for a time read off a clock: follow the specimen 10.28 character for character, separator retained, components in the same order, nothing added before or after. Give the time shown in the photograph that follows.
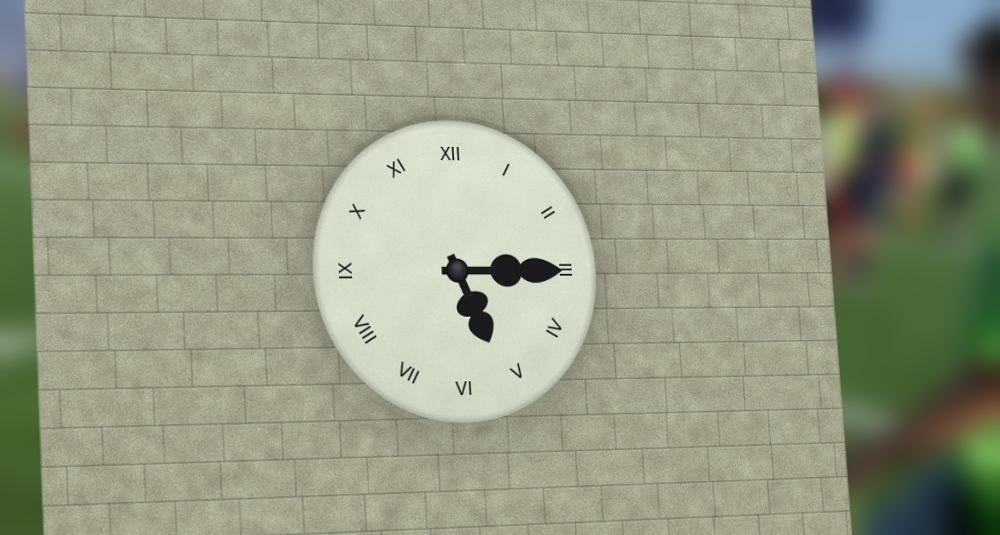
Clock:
5.15
